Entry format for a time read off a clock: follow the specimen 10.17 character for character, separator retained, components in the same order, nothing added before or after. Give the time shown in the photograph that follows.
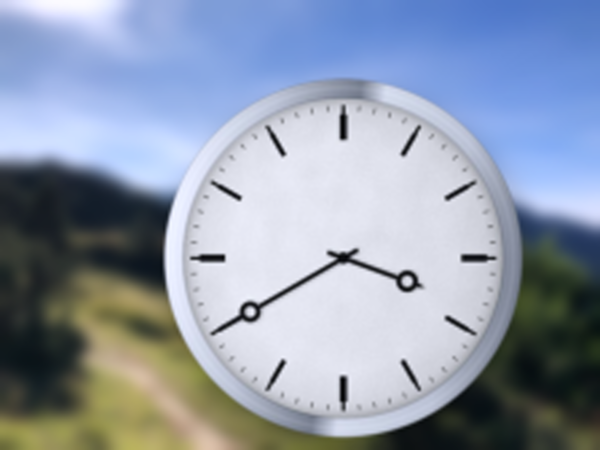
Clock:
3.40
